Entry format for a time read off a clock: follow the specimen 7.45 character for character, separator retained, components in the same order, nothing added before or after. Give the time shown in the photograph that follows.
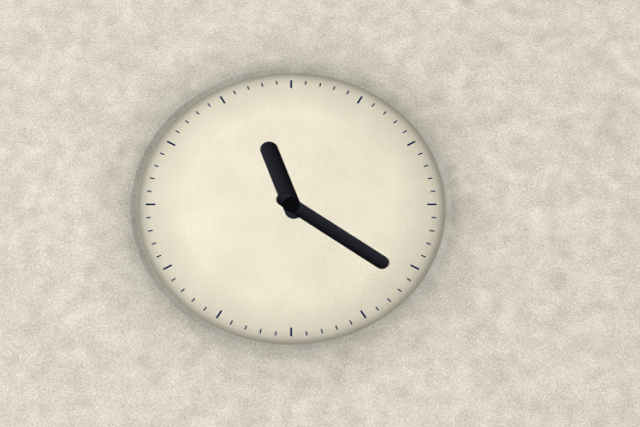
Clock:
11.21
